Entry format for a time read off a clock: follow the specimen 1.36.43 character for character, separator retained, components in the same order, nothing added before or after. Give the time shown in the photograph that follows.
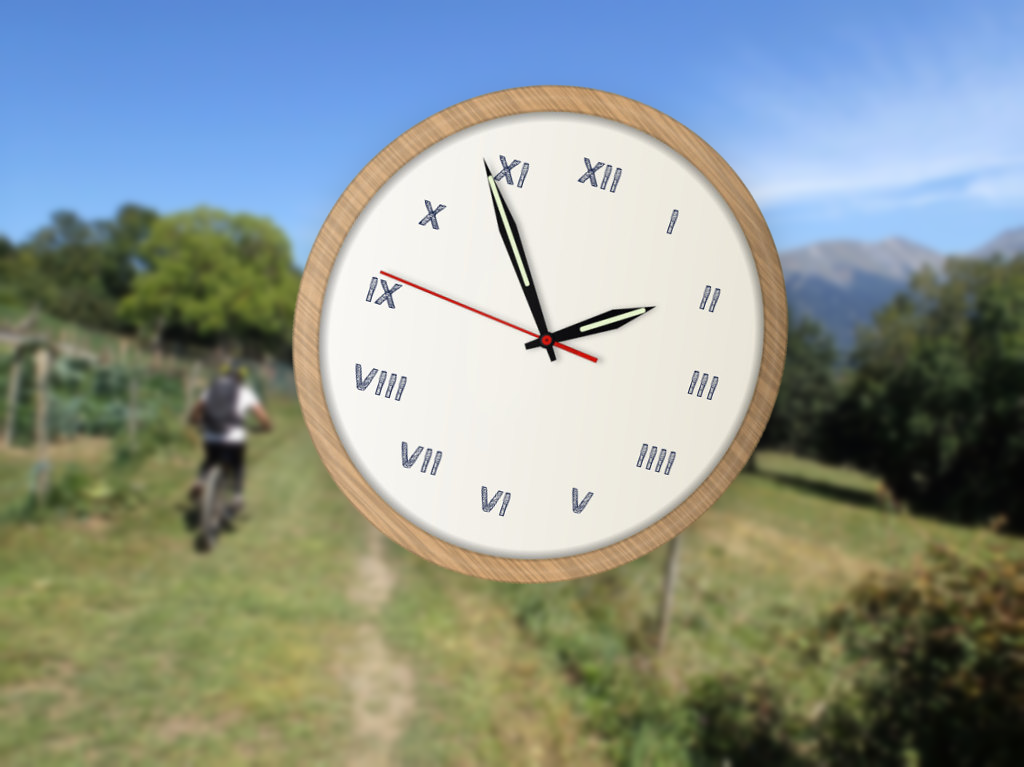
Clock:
1.53.46
